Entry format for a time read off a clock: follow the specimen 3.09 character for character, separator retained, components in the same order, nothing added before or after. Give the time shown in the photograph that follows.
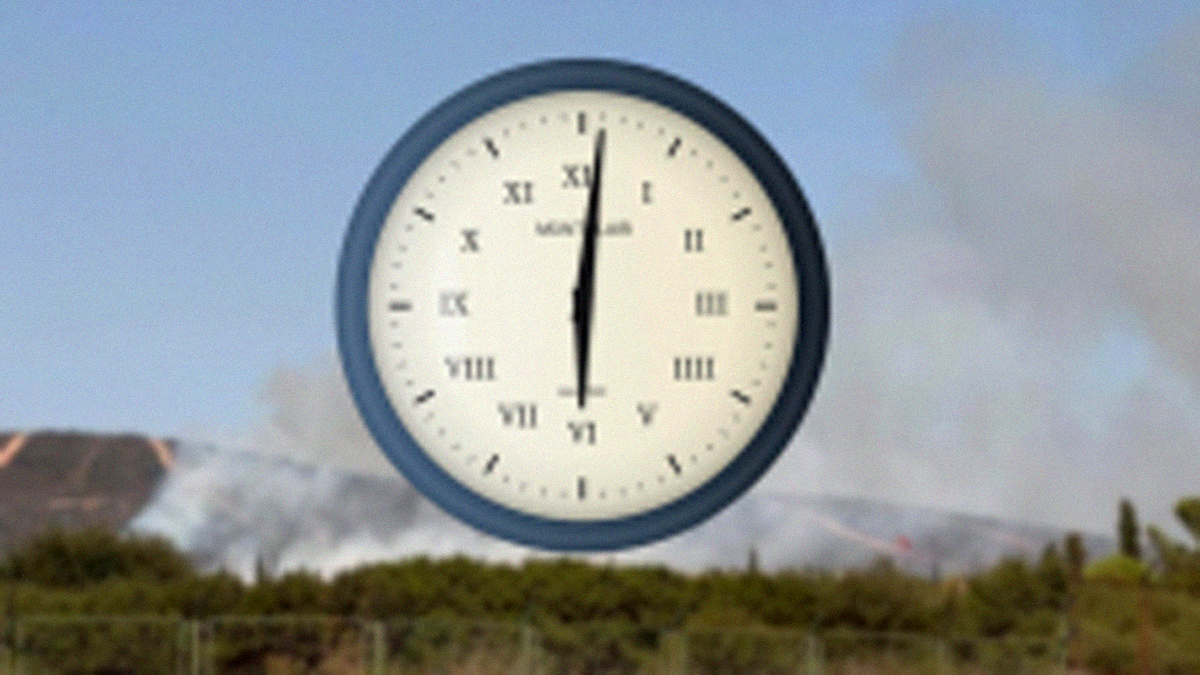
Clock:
6.01
